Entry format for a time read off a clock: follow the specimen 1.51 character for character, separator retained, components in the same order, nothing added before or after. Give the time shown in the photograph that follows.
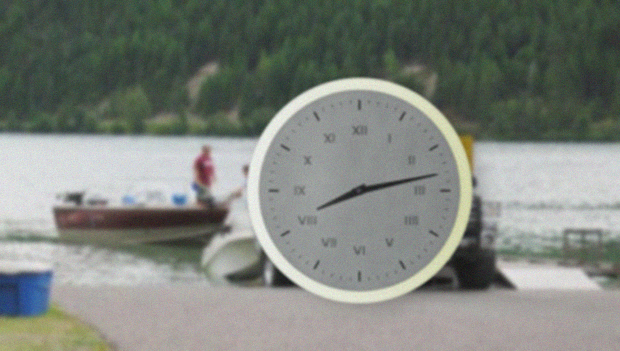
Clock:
8.13
